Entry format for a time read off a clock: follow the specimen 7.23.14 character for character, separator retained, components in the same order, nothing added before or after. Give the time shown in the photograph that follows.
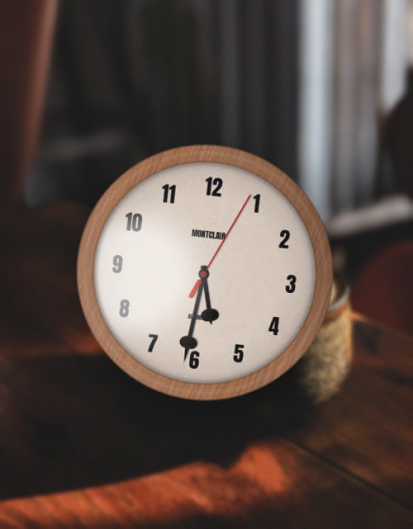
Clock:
5.31.04
